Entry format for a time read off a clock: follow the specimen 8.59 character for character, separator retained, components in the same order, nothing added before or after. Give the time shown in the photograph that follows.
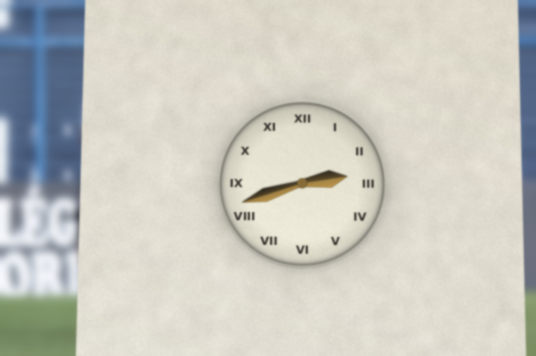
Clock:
2.42
